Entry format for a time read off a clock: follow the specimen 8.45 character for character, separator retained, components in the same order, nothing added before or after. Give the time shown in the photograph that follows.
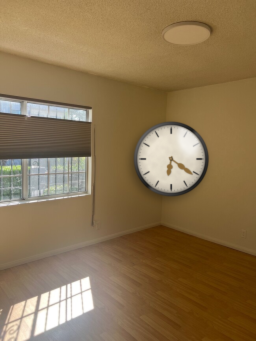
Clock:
6.21
